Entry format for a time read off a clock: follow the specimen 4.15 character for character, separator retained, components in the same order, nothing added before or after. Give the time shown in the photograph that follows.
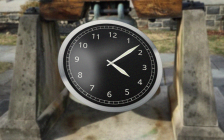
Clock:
4.08
